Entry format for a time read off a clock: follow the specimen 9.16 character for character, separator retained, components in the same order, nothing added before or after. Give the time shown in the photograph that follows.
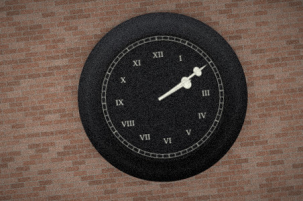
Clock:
2.10
